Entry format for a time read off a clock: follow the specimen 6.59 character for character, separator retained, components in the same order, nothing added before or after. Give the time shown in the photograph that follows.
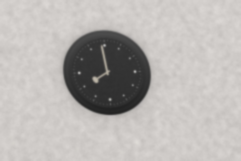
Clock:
7.59
